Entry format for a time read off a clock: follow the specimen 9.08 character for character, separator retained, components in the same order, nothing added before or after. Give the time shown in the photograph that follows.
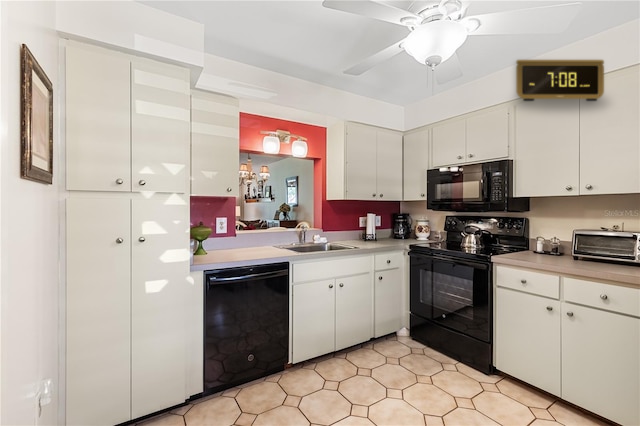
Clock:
7.08
